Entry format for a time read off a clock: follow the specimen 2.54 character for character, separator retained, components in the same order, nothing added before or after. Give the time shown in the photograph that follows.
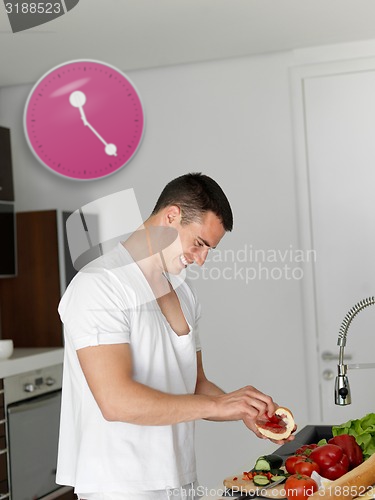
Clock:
11.23
